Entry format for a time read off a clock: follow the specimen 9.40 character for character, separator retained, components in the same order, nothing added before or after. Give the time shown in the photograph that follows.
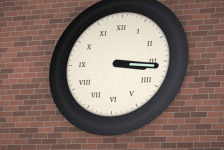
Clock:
3.16
